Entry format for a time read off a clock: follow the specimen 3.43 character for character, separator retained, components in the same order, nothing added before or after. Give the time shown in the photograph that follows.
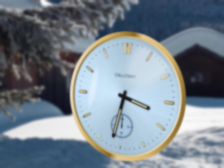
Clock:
3.32
